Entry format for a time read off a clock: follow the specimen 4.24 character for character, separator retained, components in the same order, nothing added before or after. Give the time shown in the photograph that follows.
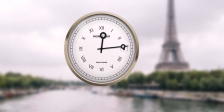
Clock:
12.14
